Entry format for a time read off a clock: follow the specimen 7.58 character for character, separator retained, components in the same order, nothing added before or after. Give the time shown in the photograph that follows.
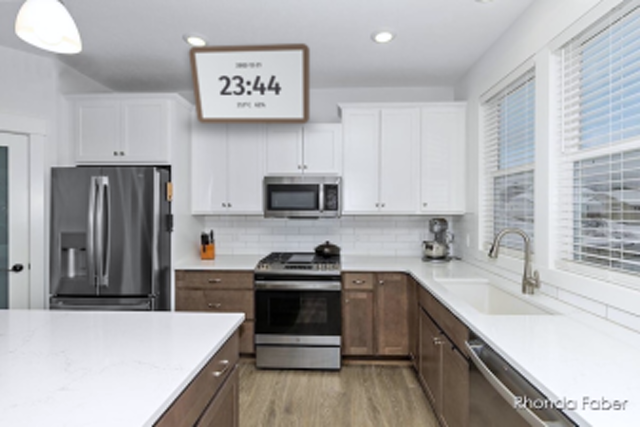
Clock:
23.44
